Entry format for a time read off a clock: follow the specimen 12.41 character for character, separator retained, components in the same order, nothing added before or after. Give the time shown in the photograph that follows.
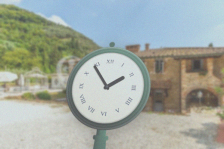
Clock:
1.54
